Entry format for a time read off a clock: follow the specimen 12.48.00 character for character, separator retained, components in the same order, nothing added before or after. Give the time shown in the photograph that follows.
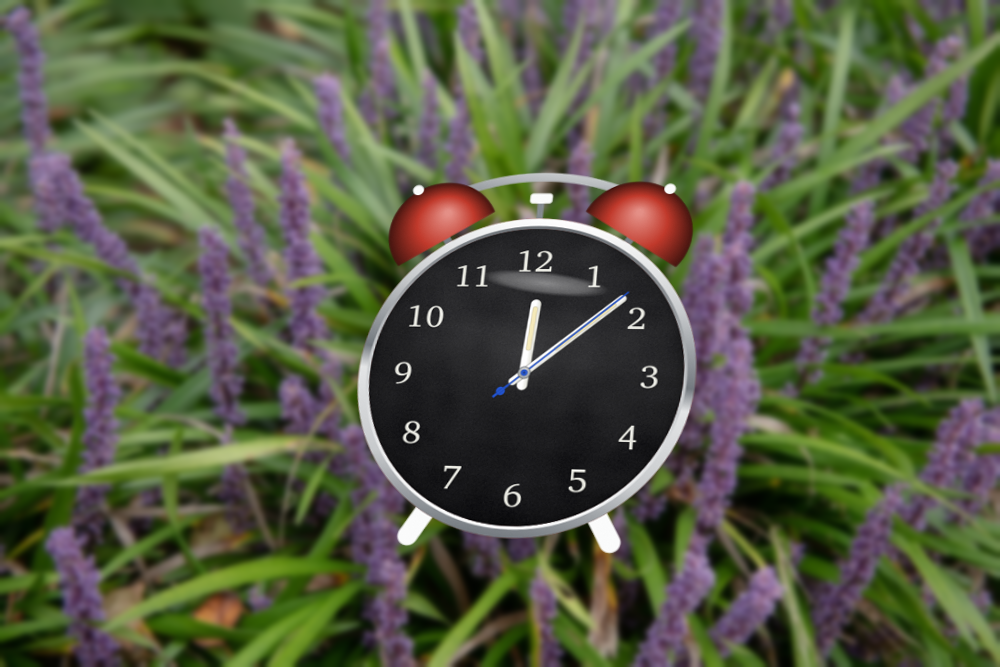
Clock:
12.08.08
